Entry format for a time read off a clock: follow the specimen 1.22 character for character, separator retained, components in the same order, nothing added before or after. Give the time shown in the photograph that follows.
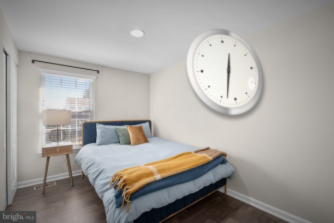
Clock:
12.33
